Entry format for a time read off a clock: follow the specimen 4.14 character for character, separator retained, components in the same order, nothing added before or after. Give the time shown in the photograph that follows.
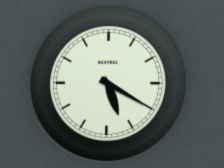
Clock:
5.20
